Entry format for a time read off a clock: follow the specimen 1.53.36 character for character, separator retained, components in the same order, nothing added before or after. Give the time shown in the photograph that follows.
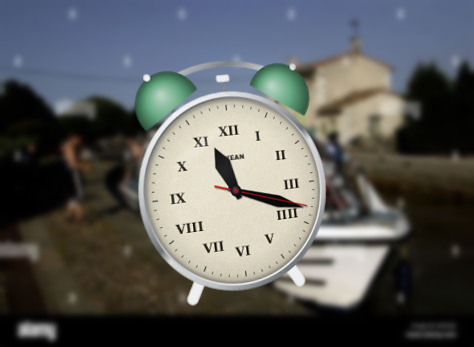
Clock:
11.18.18
